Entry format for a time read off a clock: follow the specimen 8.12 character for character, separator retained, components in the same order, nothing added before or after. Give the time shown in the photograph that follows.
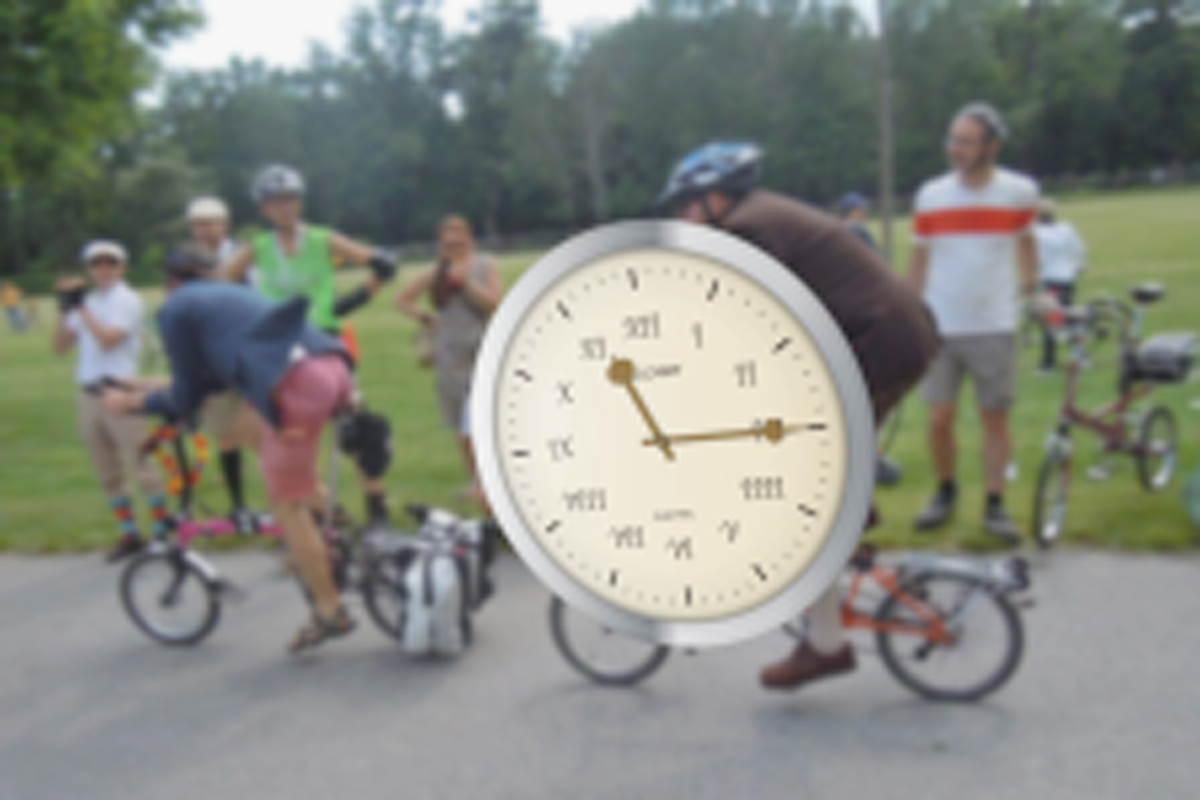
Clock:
11.15
